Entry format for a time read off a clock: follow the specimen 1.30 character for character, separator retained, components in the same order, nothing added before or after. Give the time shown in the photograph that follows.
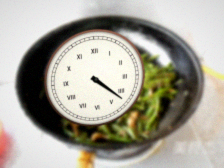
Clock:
4.22
